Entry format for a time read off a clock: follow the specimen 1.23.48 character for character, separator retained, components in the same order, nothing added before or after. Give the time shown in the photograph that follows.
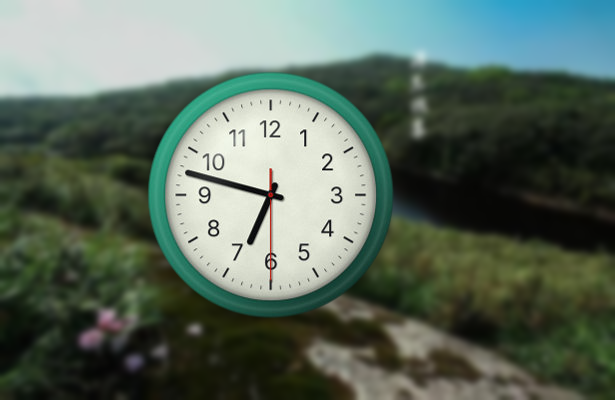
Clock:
6.47.30
